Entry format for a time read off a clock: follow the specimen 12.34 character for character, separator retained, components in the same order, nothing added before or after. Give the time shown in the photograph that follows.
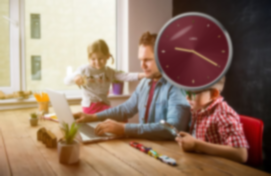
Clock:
9.20
